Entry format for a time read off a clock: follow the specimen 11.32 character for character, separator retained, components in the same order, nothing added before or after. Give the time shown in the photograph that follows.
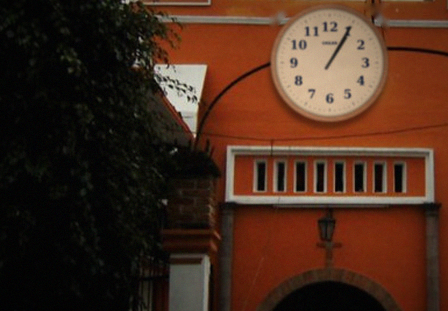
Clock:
1.05
